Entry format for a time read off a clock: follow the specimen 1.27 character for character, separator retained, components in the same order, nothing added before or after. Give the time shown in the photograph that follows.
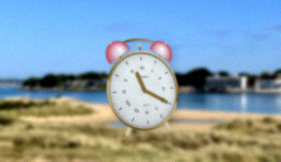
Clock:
11.20
